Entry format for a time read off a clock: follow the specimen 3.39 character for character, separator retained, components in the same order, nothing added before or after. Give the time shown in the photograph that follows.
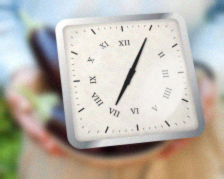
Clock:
7.05
